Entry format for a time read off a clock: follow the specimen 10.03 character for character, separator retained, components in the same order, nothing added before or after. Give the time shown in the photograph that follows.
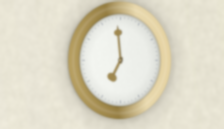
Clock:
6.59
